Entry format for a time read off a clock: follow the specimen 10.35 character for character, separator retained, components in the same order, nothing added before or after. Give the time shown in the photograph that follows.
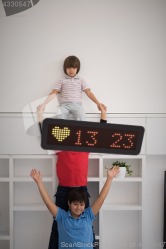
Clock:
13.23
